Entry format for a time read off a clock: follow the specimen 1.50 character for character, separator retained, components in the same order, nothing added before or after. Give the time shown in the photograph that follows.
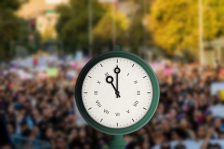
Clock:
11.00
